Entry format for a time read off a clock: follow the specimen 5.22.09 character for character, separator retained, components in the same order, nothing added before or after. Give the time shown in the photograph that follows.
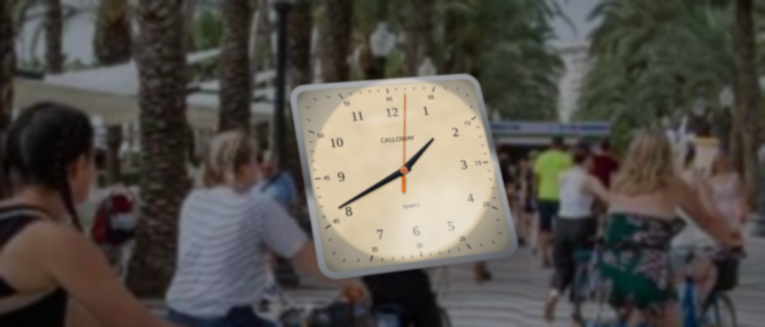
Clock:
1.41.02
